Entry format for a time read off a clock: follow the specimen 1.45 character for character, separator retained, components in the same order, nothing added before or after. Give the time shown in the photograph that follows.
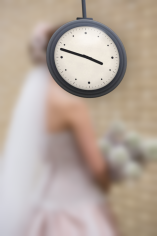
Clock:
3.48
